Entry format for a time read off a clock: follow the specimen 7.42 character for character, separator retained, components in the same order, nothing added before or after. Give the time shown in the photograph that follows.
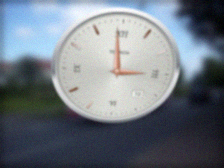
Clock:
2.59
